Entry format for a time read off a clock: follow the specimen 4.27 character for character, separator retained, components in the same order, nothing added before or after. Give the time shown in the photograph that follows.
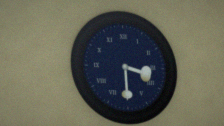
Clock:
3.30
